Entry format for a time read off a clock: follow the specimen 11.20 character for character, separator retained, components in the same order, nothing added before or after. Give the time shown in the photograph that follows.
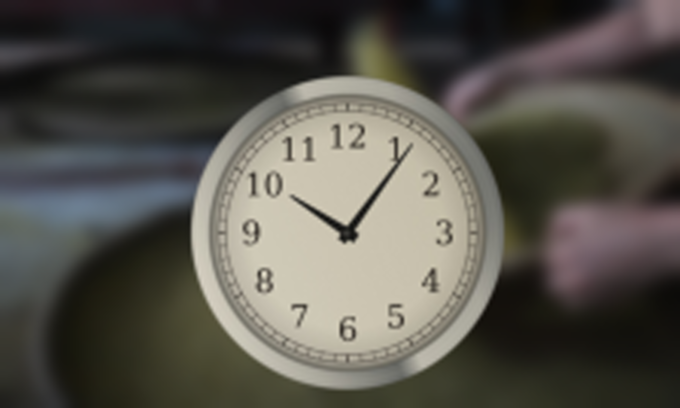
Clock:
10.06
